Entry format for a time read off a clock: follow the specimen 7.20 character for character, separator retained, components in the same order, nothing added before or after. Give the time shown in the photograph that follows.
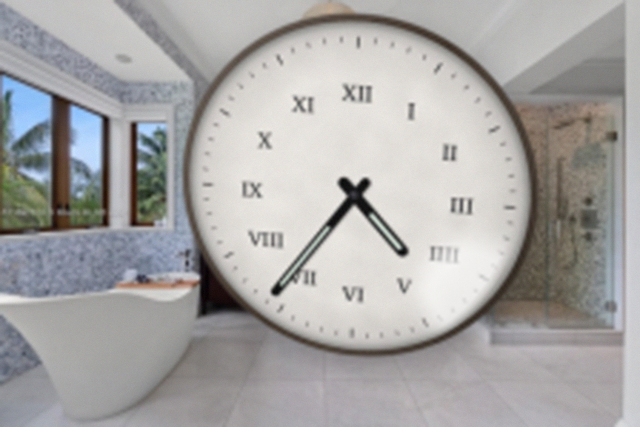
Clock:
4.36
